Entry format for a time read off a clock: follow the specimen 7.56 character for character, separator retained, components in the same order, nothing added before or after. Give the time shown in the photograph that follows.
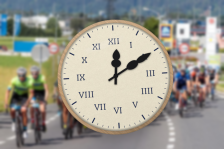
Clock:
12.10
